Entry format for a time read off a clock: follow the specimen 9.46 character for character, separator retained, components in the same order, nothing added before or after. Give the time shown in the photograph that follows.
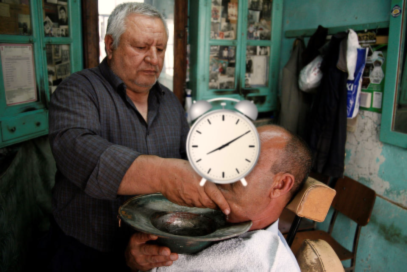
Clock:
8.10
